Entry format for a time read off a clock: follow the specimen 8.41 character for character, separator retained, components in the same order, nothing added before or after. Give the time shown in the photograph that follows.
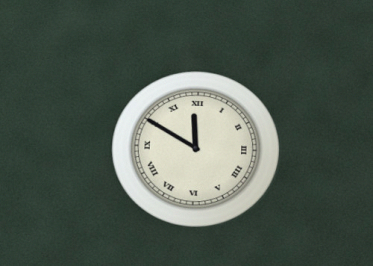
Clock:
11.50
